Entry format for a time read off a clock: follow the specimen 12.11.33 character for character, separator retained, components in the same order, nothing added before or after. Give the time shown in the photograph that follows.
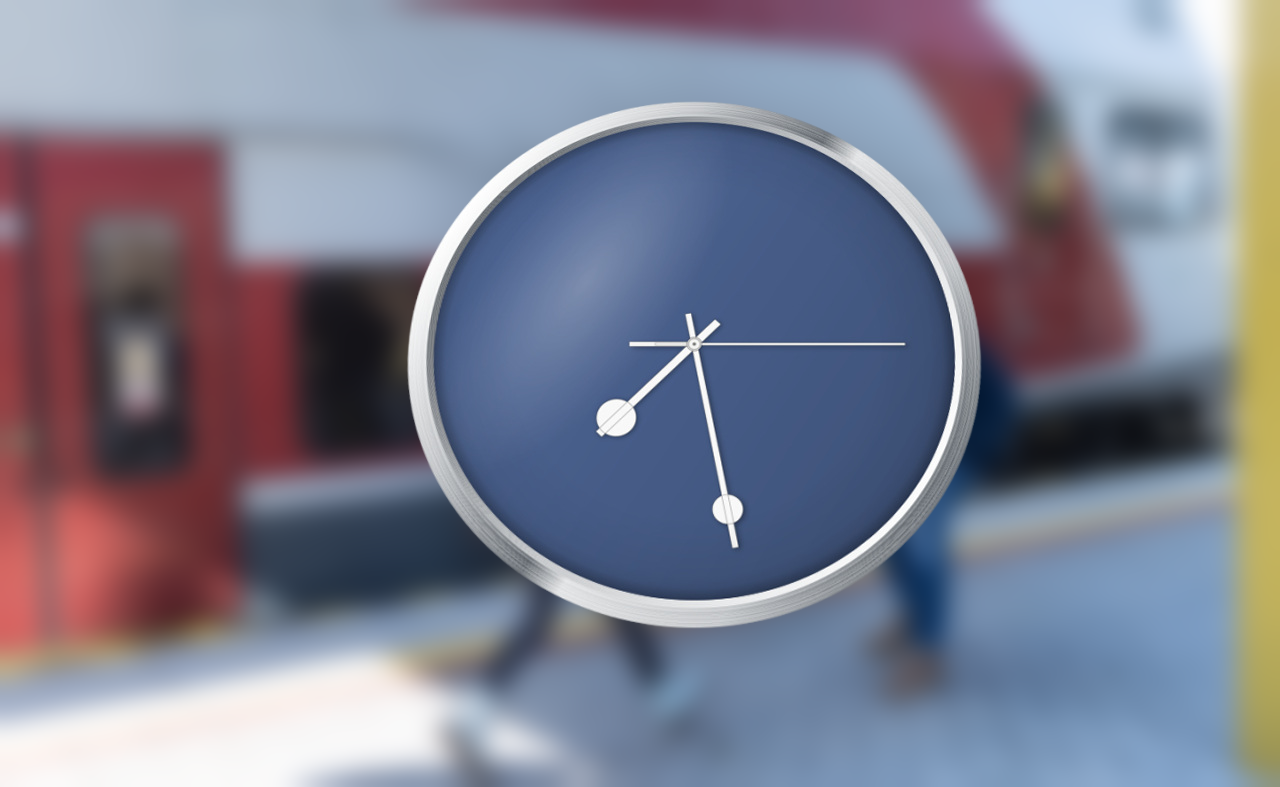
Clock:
7.28.15
